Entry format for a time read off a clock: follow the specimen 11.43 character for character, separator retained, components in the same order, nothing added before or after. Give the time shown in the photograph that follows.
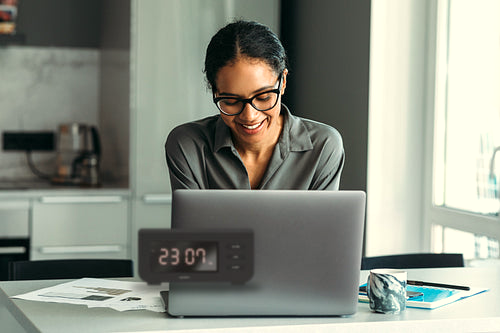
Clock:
23.07
